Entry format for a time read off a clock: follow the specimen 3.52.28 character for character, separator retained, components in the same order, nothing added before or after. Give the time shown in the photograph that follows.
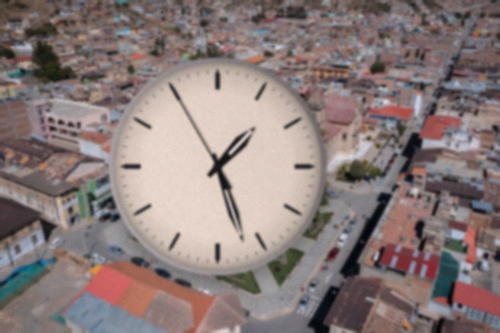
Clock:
1.26.55
